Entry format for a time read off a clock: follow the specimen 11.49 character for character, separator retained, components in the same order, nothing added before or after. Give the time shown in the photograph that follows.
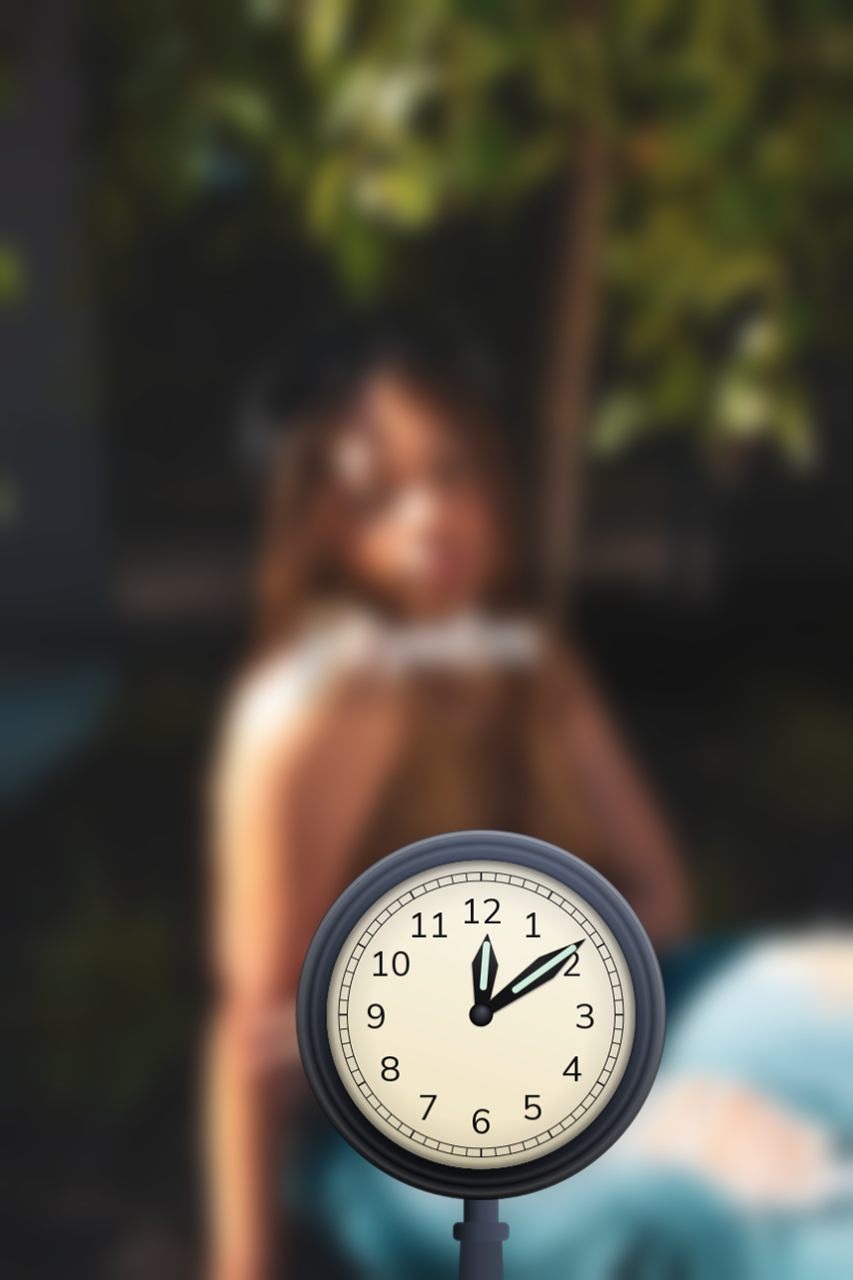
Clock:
12.09
